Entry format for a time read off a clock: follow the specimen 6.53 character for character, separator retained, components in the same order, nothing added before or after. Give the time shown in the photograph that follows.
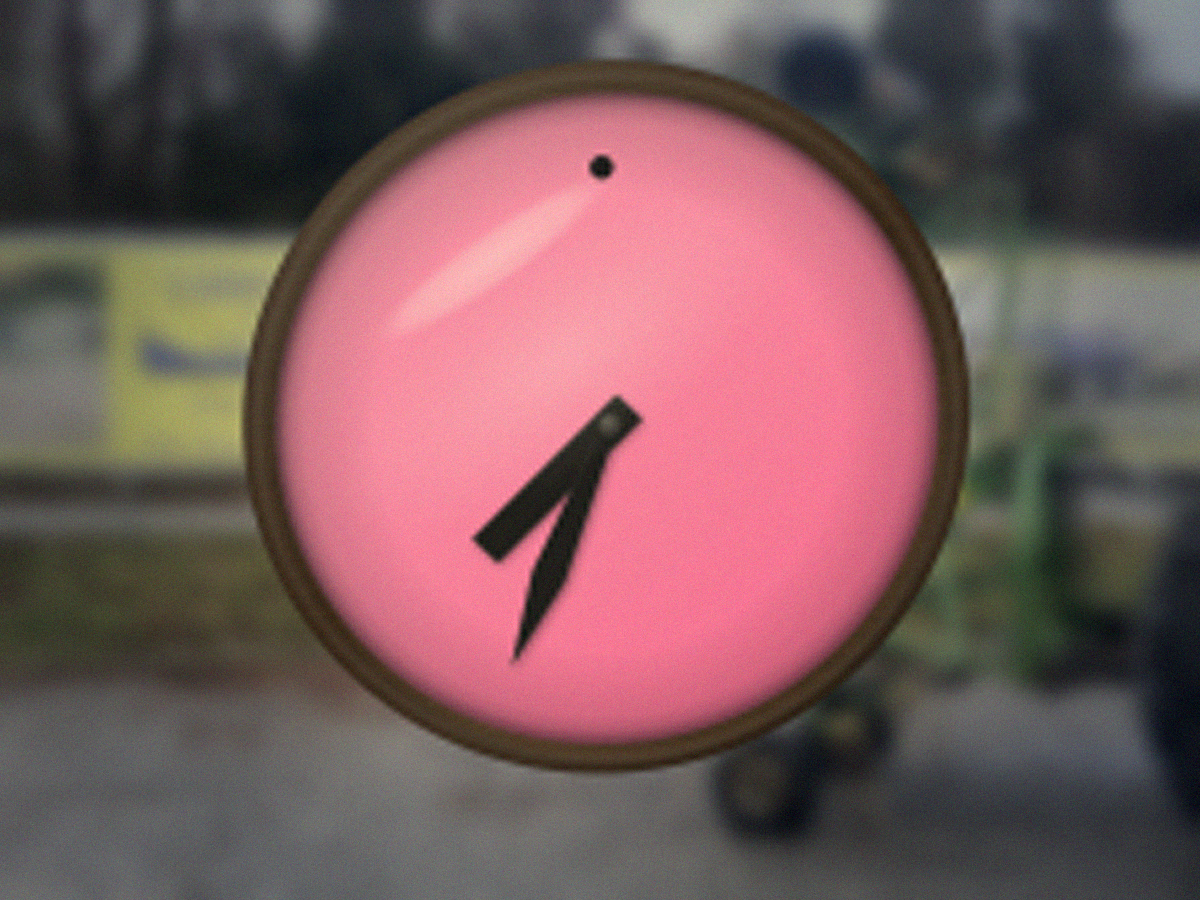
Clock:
7.34
